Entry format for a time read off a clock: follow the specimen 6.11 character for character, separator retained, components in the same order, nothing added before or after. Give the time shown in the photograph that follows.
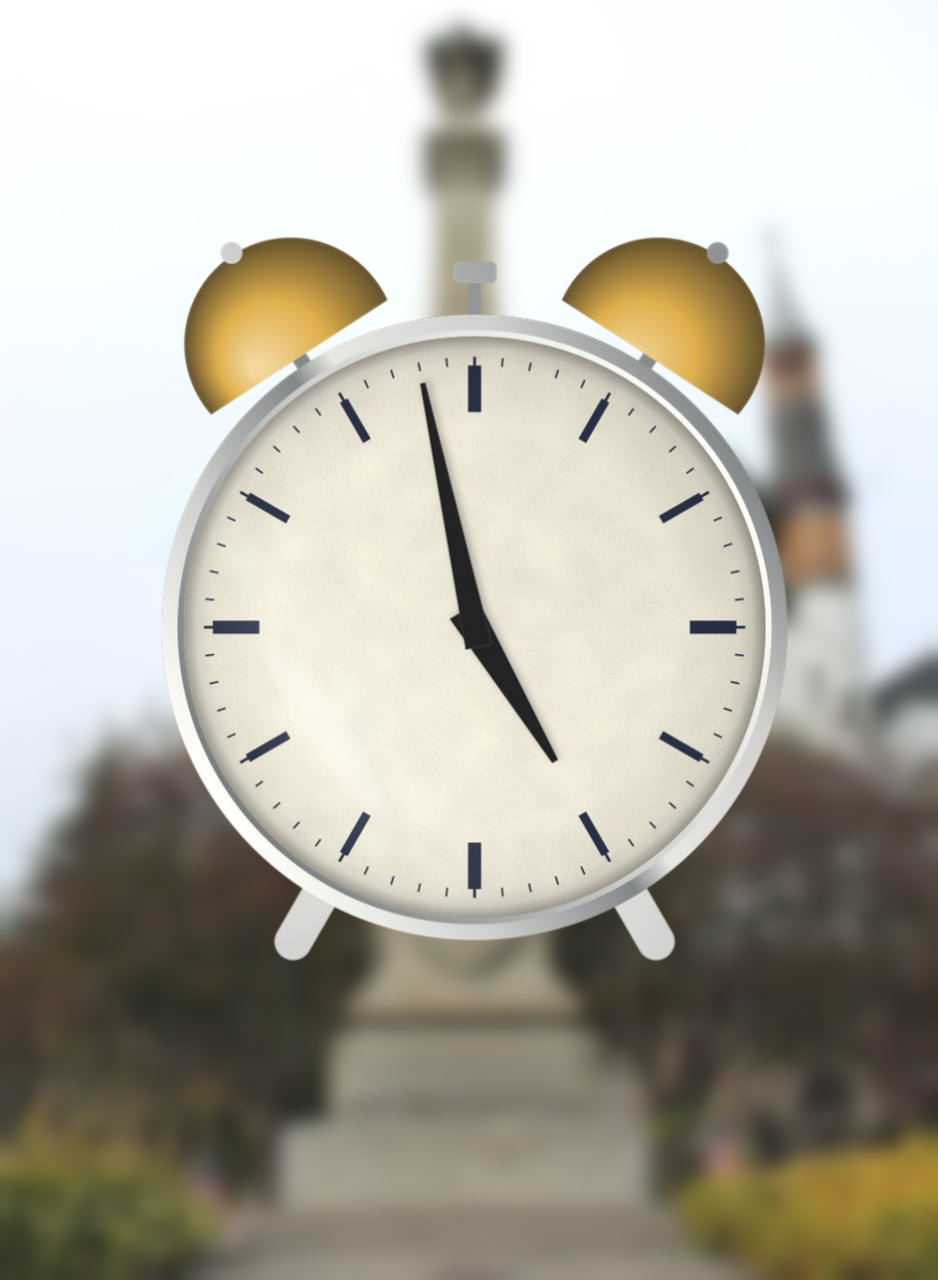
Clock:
4.58
